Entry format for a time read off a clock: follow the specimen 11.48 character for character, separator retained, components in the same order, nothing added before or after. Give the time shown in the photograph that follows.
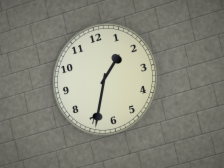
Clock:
1.34
